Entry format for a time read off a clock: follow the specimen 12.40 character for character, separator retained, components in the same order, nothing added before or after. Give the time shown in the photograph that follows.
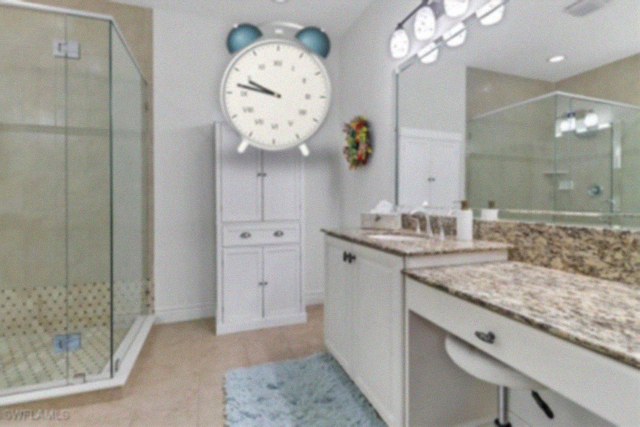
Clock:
9.47
